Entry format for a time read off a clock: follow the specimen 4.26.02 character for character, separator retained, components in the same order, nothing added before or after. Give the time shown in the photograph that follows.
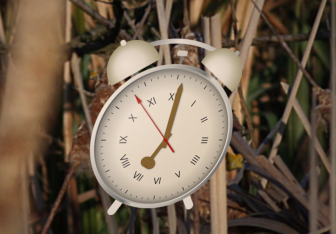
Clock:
7.00.53
